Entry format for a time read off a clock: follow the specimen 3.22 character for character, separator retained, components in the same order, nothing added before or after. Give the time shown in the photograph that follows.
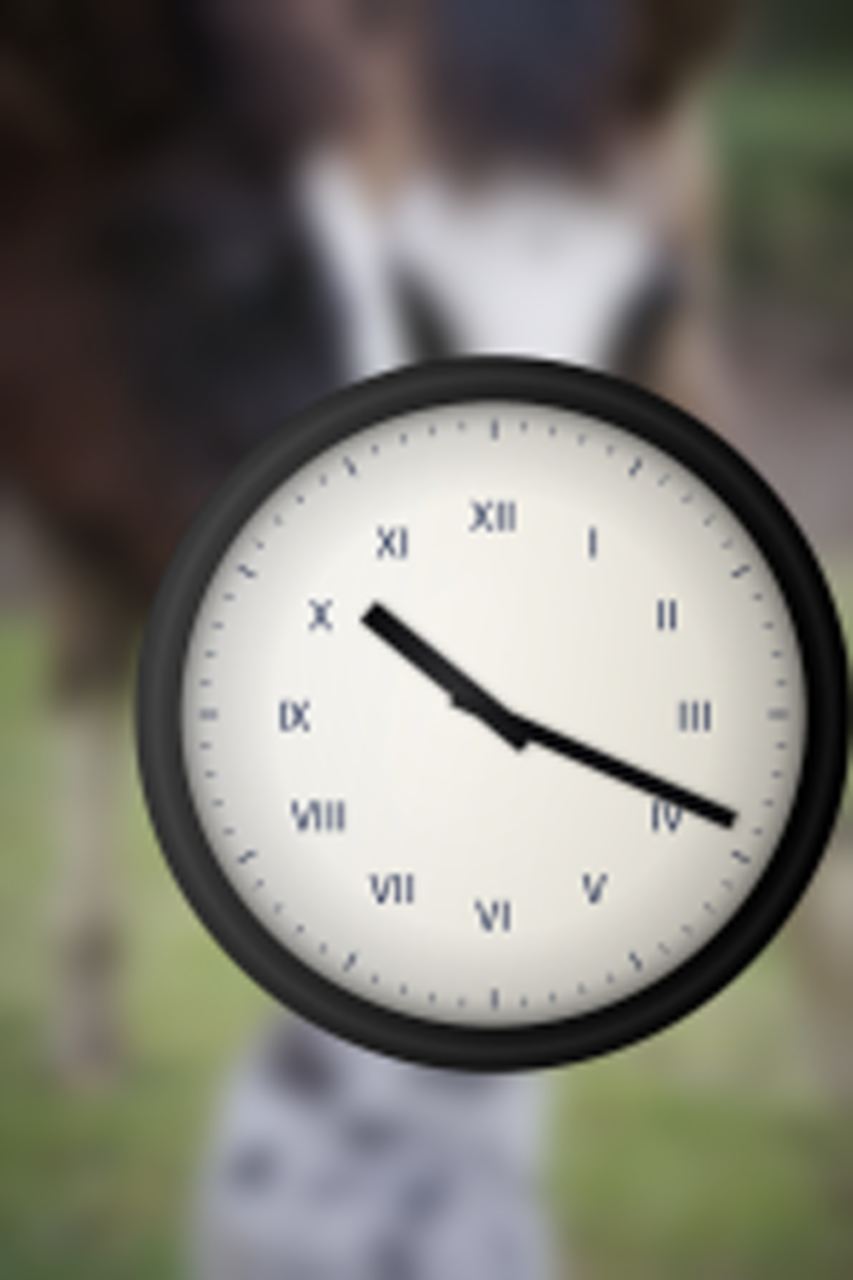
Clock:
10.19
